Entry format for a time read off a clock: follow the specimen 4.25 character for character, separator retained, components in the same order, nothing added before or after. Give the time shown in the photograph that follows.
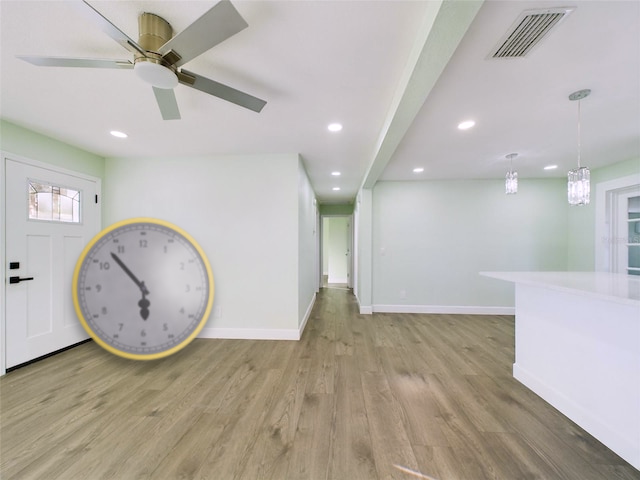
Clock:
5.53
